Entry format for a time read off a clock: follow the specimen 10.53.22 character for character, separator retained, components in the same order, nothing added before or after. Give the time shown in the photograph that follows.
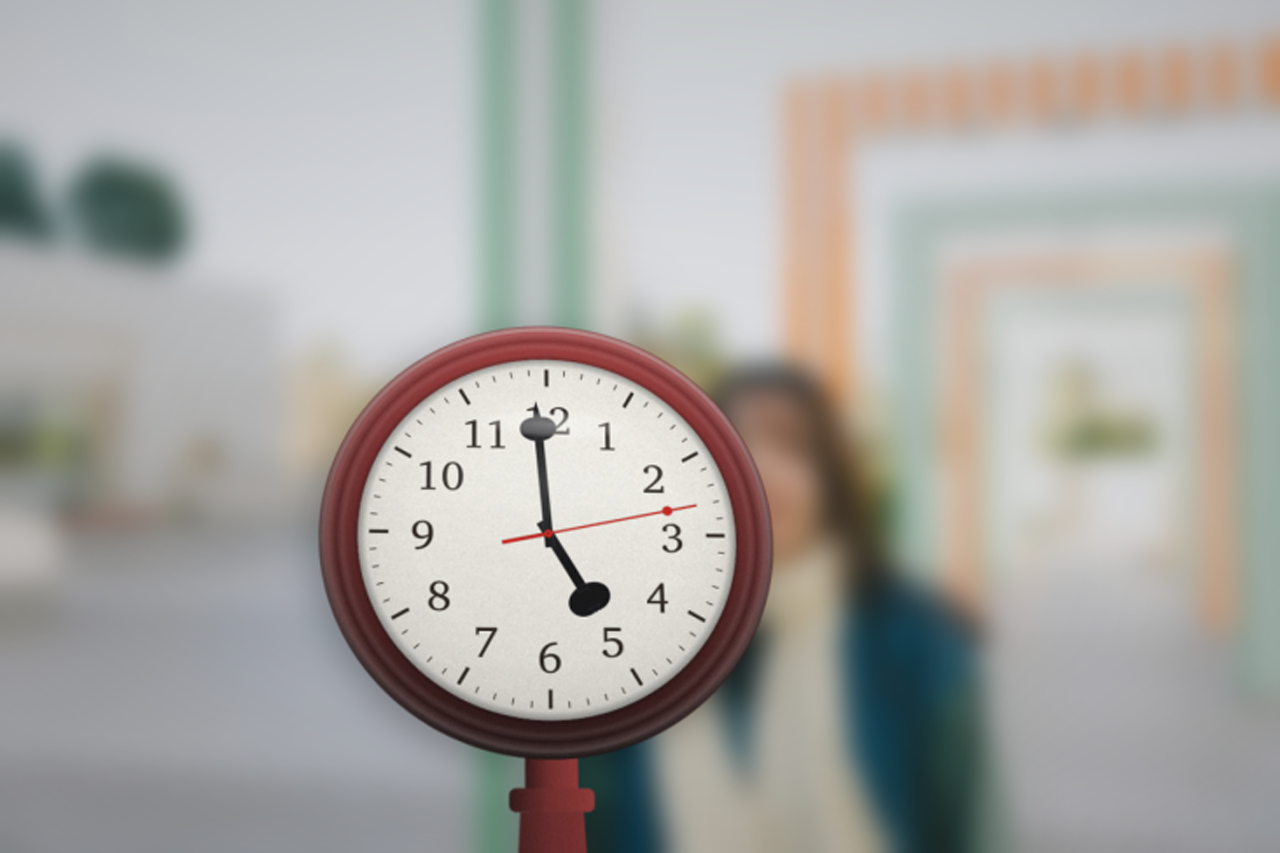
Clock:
4.59.13
